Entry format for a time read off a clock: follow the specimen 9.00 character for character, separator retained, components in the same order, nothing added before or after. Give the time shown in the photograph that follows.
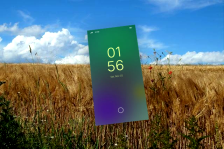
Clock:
1.56
